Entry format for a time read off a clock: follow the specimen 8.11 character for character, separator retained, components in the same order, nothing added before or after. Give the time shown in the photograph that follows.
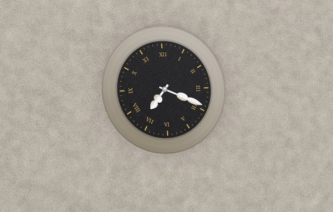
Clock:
7.19
